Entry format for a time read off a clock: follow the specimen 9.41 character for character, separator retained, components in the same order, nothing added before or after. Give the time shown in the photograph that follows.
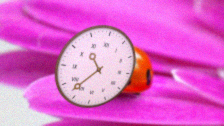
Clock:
10.37
